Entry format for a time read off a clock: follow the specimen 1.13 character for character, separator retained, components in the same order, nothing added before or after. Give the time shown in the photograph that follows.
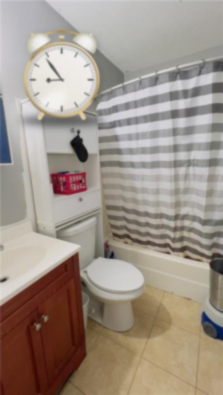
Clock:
8.54
